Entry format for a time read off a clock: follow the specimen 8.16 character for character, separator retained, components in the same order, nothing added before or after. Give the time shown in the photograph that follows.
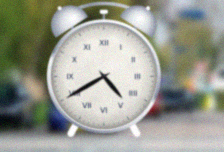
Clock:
4.40
